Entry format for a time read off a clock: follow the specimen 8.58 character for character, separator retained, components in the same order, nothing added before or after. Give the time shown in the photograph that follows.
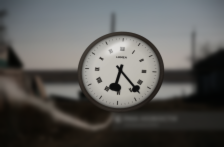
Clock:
6.23
